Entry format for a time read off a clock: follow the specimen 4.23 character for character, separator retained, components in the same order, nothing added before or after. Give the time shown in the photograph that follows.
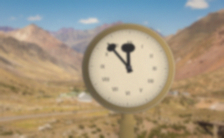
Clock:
11.53
